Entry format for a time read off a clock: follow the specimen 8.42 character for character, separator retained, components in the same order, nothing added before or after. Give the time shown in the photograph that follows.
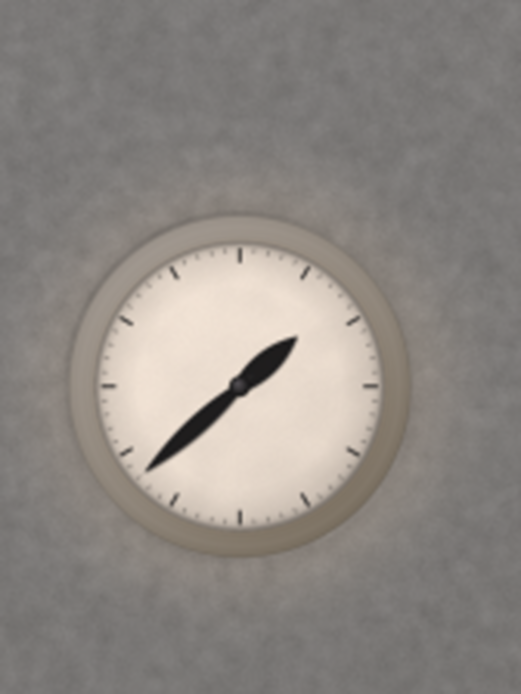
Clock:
1.38
